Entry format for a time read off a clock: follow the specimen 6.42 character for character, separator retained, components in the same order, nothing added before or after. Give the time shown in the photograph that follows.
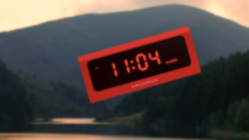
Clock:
11.04
